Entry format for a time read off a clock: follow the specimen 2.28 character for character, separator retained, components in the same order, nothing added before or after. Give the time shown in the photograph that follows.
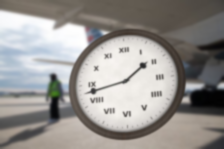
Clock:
1.43
